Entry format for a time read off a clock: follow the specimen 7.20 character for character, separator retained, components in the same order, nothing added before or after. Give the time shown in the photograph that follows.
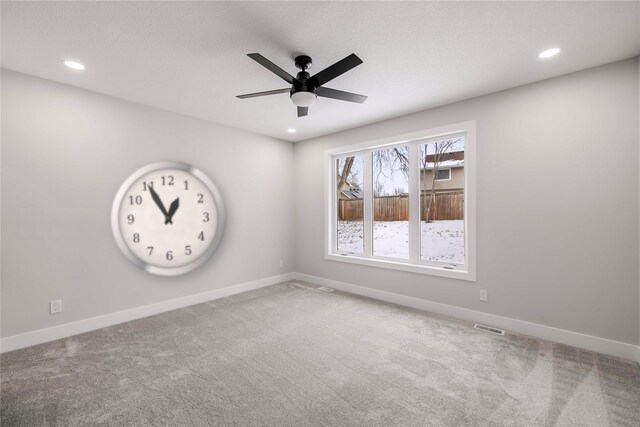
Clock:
12.55
